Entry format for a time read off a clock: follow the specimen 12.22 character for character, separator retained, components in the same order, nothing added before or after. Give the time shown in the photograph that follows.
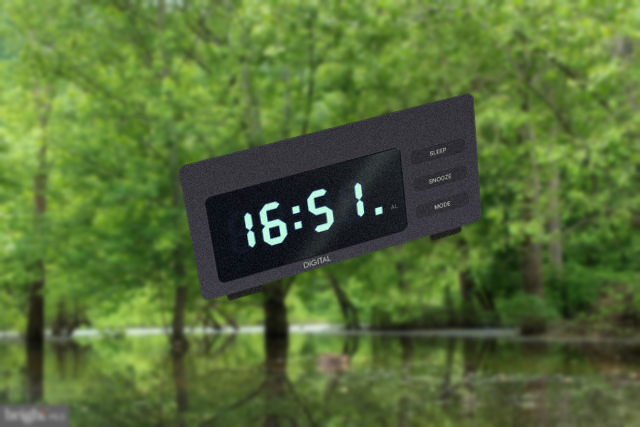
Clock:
16.51
